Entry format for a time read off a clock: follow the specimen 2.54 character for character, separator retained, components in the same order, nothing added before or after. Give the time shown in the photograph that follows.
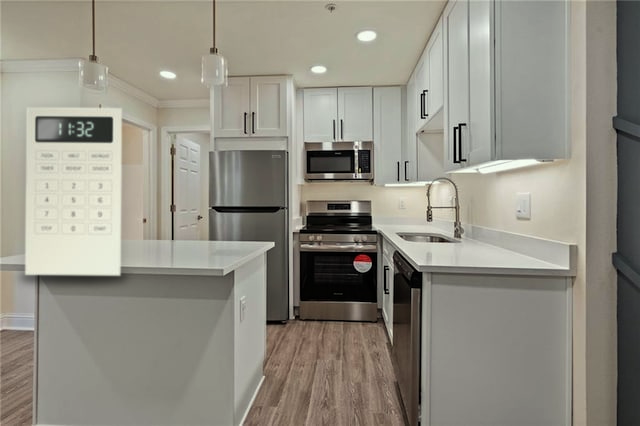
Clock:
11.32
